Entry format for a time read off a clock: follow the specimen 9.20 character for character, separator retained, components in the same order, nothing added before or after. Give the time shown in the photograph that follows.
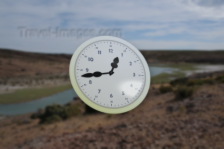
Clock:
12.43
